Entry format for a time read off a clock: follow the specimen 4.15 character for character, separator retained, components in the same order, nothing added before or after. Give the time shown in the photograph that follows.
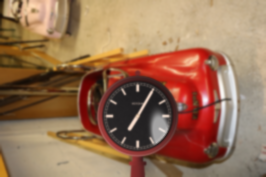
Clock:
7.05
